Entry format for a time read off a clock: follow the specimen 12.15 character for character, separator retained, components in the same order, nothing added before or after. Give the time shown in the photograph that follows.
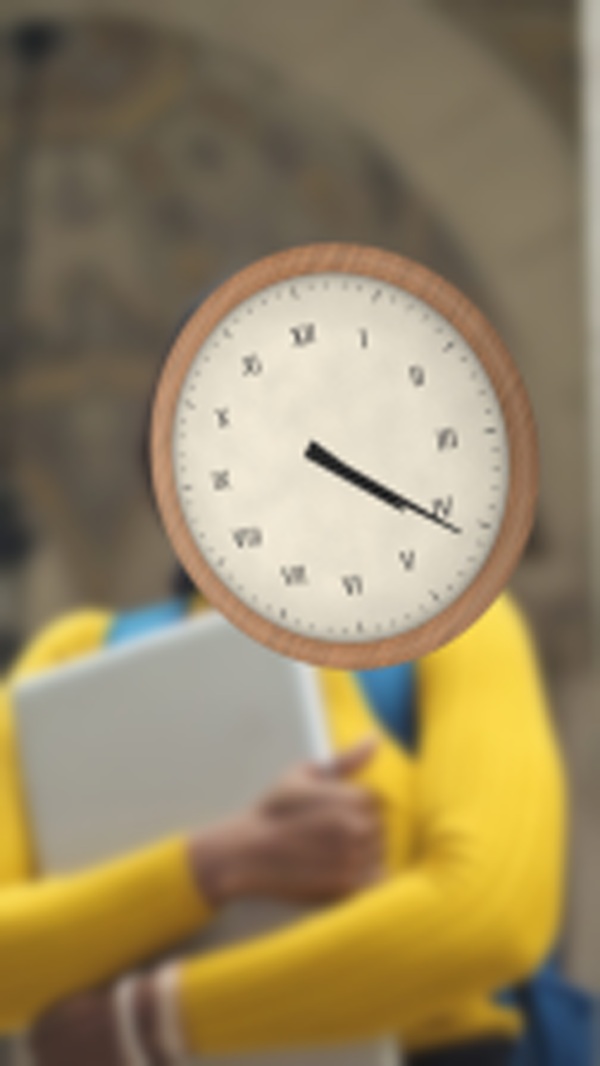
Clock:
4.21
